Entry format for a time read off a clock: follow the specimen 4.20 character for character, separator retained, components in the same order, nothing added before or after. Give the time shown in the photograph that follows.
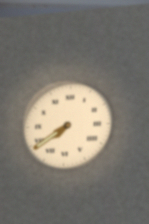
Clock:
7.39
